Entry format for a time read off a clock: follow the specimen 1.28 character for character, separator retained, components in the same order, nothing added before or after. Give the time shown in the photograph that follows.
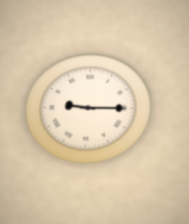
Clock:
9.15
